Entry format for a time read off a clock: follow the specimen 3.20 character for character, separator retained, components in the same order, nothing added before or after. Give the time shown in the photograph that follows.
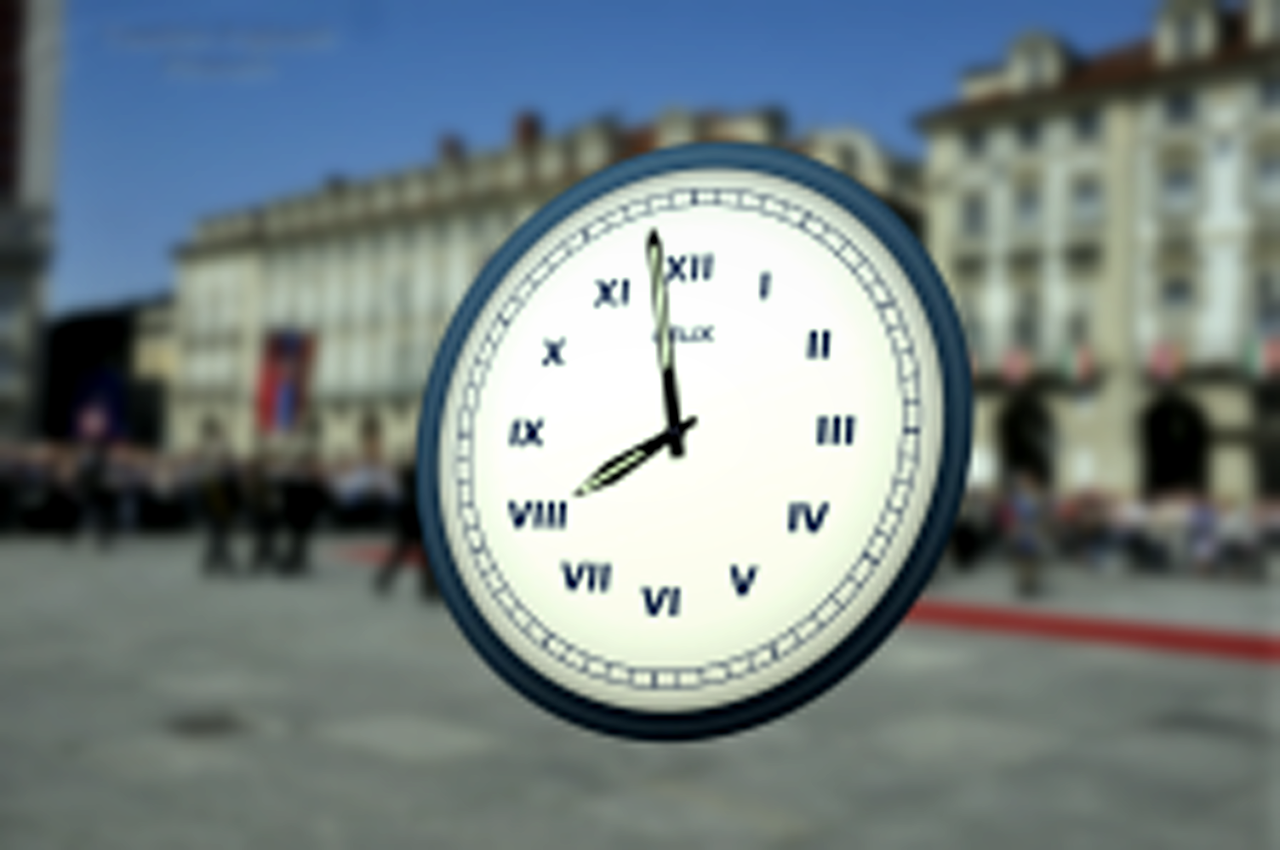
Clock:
7.58
